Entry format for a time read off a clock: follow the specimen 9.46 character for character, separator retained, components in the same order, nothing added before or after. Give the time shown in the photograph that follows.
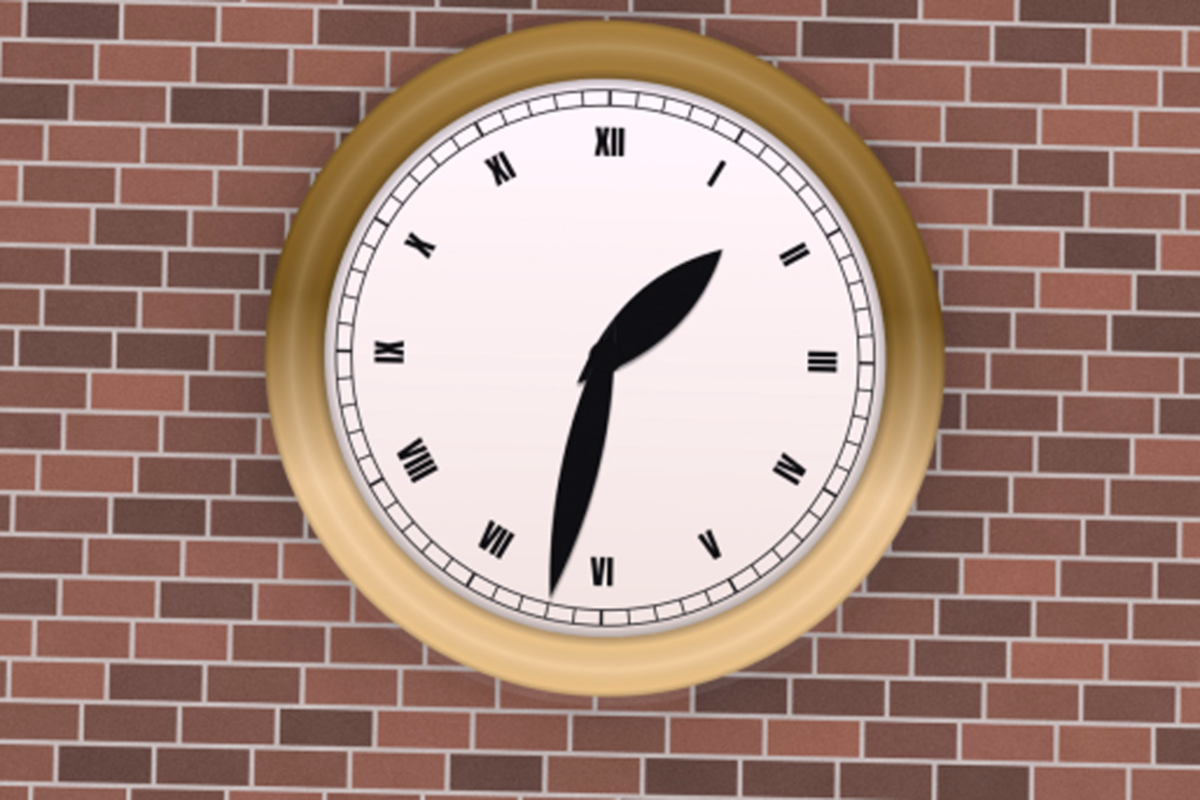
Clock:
1.32
